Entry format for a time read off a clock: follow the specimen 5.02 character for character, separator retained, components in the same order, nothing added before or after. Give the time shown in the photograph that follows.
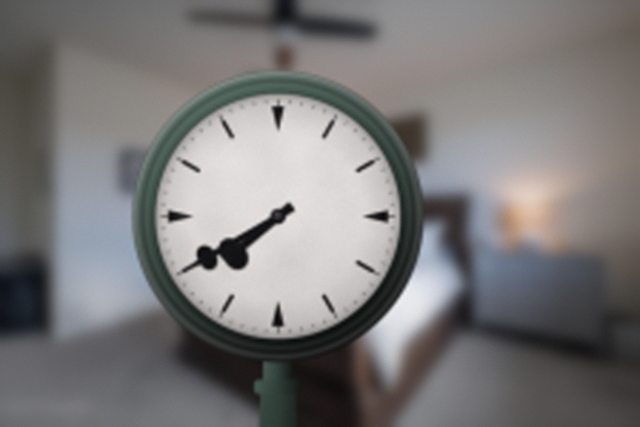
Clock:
7.40
